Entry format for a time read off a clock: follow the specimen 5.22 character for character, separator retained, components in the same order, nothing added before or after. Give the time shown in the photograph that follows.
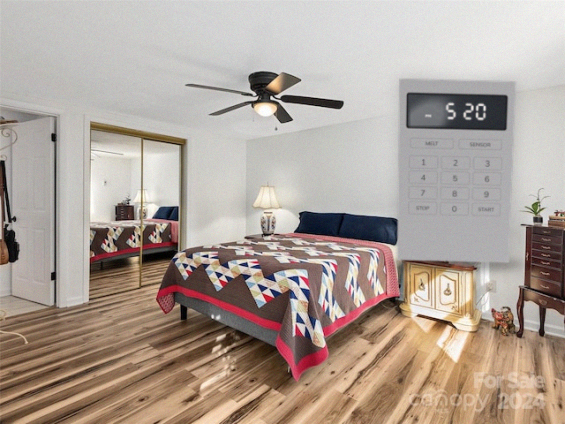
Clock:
5.20
